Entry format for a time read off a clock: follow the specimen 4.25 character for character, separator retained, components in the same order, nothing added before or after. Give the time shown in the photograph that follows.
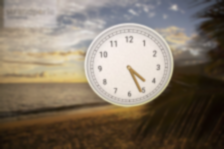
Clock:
4.26
